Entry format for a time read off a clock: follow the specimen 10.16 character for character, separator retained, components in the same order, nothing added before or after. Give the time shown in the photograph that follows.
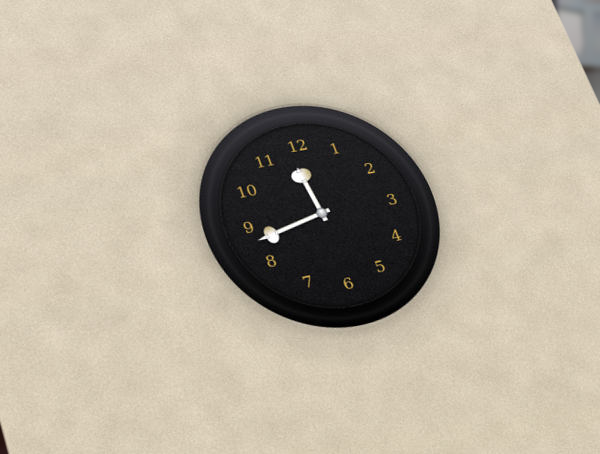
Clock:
11.43
